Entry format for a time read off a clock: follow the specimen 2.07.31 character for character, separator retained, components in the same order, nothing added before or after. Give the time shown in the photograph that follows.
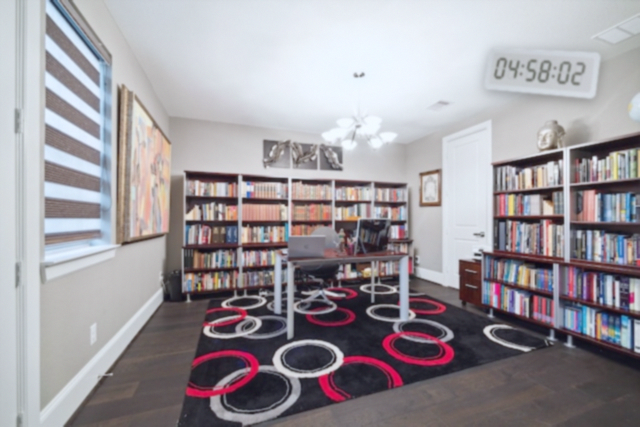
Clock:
4.58.02
